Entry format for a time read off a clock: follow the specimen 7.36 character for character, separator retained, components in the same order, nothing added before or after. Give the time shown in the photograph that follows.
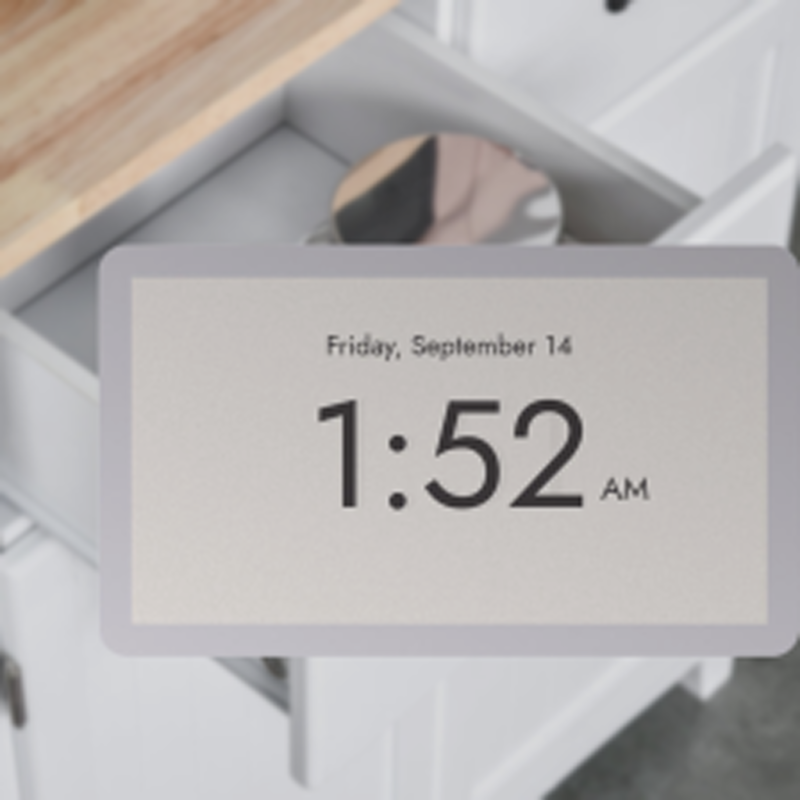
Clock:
1.52
